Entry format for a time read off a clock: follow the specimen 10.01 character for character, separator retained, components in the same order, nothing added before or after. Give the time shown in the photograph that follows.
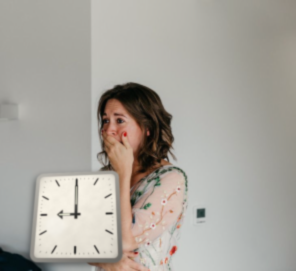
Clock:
9.00
